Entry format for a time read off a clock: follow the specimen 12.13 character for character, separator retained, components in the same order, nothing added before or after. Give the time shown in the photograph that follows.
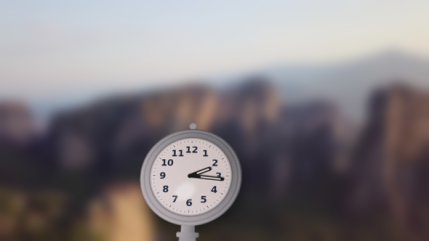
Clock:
2.16
